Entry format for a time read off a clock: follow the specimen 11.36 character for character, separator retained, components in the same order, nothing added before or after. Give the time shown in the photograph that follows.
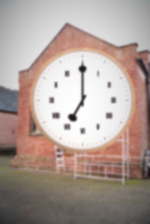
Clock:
7.00
